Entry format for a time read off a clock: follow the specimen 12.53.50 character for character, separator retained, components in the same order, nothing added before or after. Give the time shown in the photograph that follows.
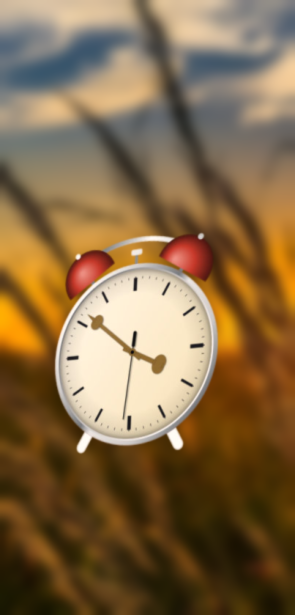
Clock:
3.51.31
